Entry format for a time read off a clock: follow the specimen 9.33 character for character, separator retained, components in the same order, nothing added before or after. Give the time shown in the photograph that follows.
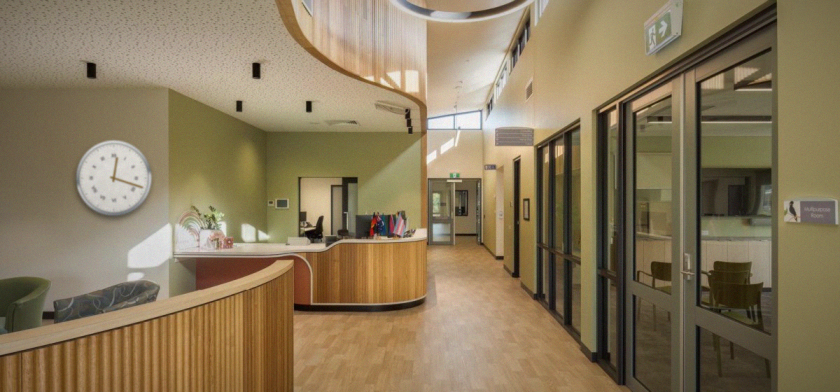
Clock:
12.18
